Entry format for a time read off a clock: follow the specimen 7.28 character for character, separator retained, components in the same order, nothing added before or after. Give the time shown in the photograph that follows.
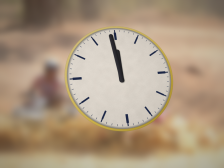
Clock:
11.59
